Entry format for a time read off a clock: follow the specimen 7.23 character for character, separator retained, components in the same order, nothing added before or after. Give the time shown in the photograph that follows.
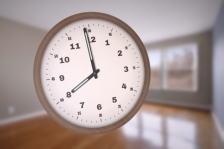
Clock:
7.59
